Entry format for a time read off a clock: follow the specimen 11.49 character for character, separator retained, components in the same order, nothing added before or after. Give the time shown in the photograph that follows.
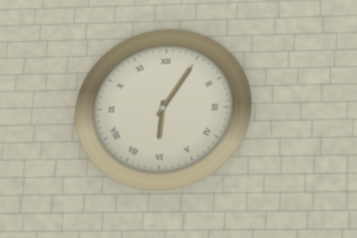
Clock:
6.05
